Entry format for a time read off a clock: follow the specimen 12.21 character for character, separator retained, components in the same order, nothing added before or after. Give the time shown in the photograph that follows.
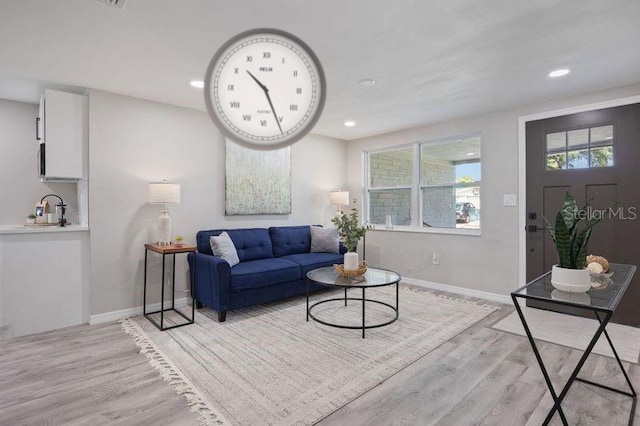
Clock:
10.26
